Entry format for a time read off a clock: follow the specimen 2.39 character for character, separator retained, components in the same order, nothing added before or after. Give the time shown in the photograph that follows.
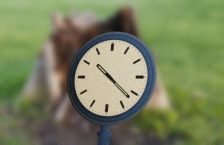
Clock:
10.22
